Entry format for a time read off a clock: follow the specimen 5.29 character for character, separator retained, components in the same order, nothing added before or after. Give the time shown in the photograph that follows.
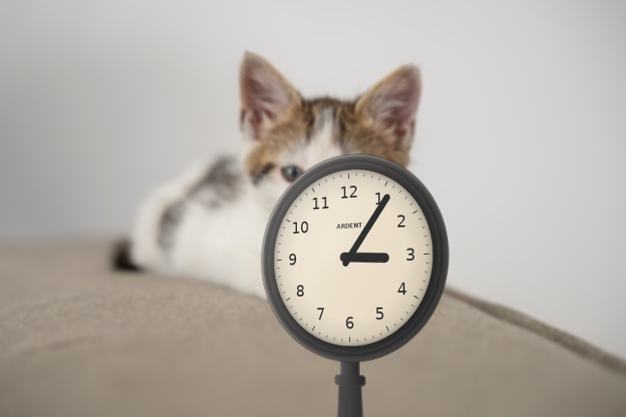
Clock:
3.06
